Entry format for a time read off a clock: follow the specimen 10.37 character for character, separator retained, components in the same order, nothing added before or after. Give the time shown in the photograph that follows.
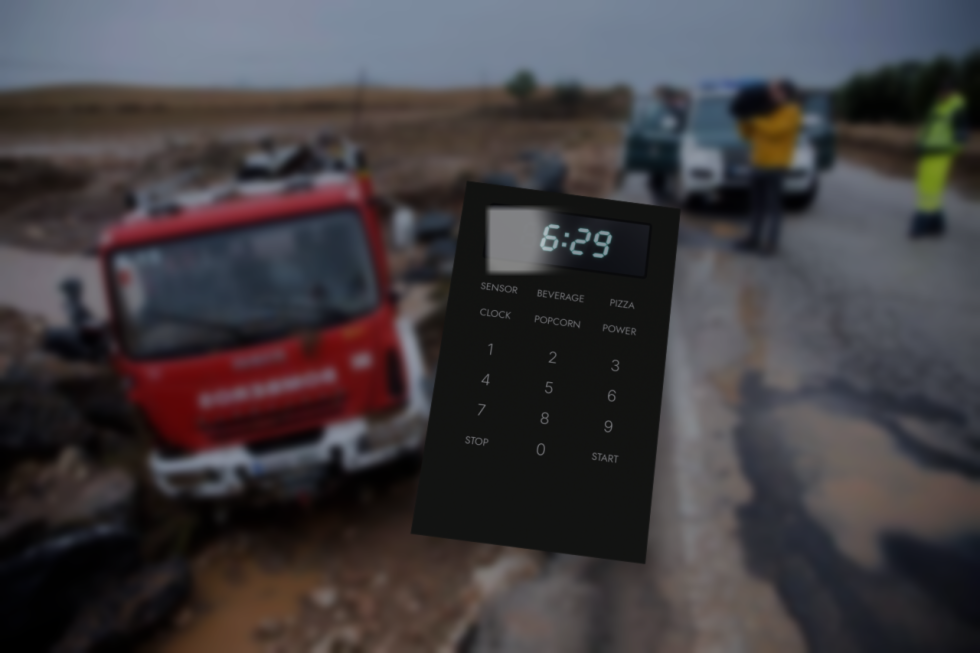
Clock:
6.29
